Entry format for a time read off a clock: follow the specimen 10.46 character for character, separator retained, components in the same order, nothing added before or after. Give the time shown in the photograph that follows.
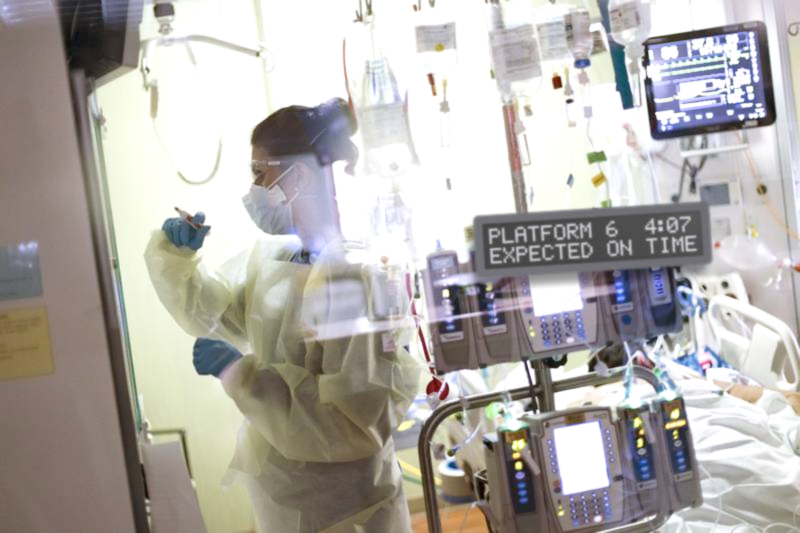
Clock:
4.07
